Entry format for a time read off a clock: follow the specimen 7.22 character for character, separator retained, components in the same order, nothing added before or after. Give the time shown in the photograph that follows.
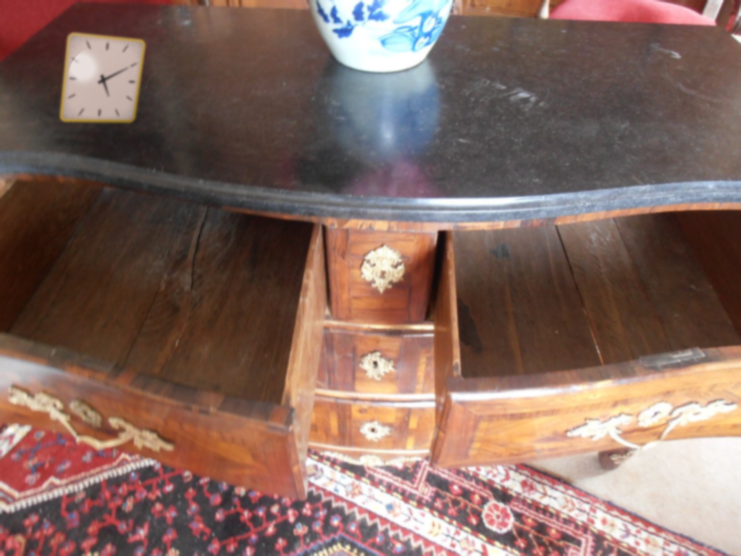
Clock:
5.10
